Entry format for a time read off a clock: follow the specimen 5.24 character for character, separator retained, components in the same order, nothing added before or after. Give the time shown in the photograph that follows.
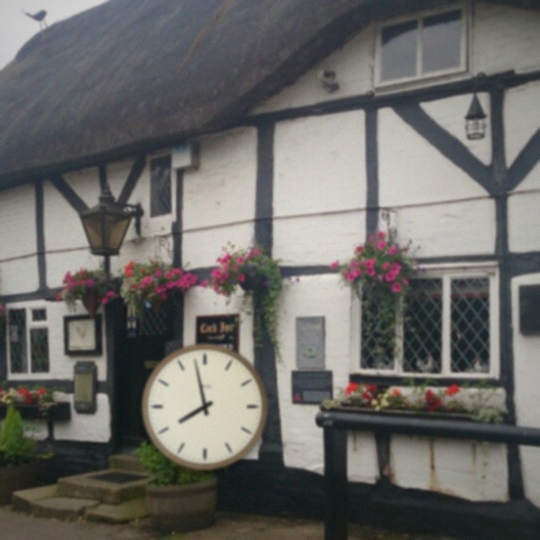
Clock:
7.58
